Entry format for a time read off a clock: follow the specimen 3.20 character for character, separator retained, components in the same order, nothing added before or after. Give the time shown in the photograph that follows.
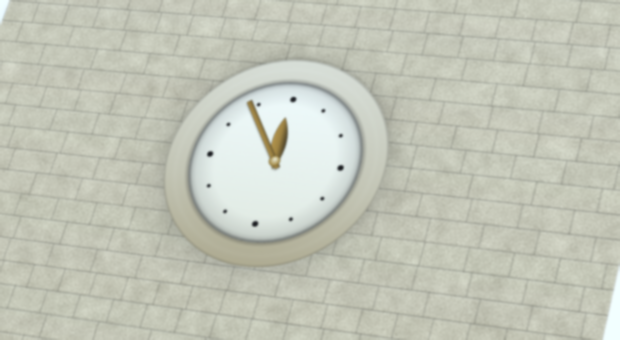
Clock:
11.54
